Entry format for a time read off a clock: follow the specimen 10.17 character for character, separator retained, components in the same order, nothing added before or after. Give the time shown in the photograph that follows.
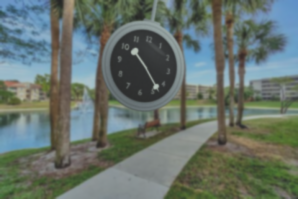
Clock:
10.23
